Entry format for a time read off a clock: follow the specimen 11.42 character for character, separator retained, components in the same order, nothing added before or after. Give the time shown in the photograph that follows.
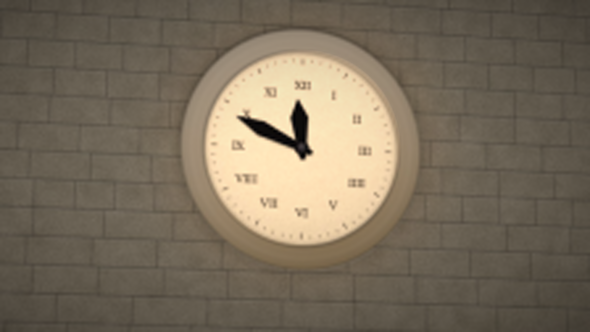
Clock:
11.49
